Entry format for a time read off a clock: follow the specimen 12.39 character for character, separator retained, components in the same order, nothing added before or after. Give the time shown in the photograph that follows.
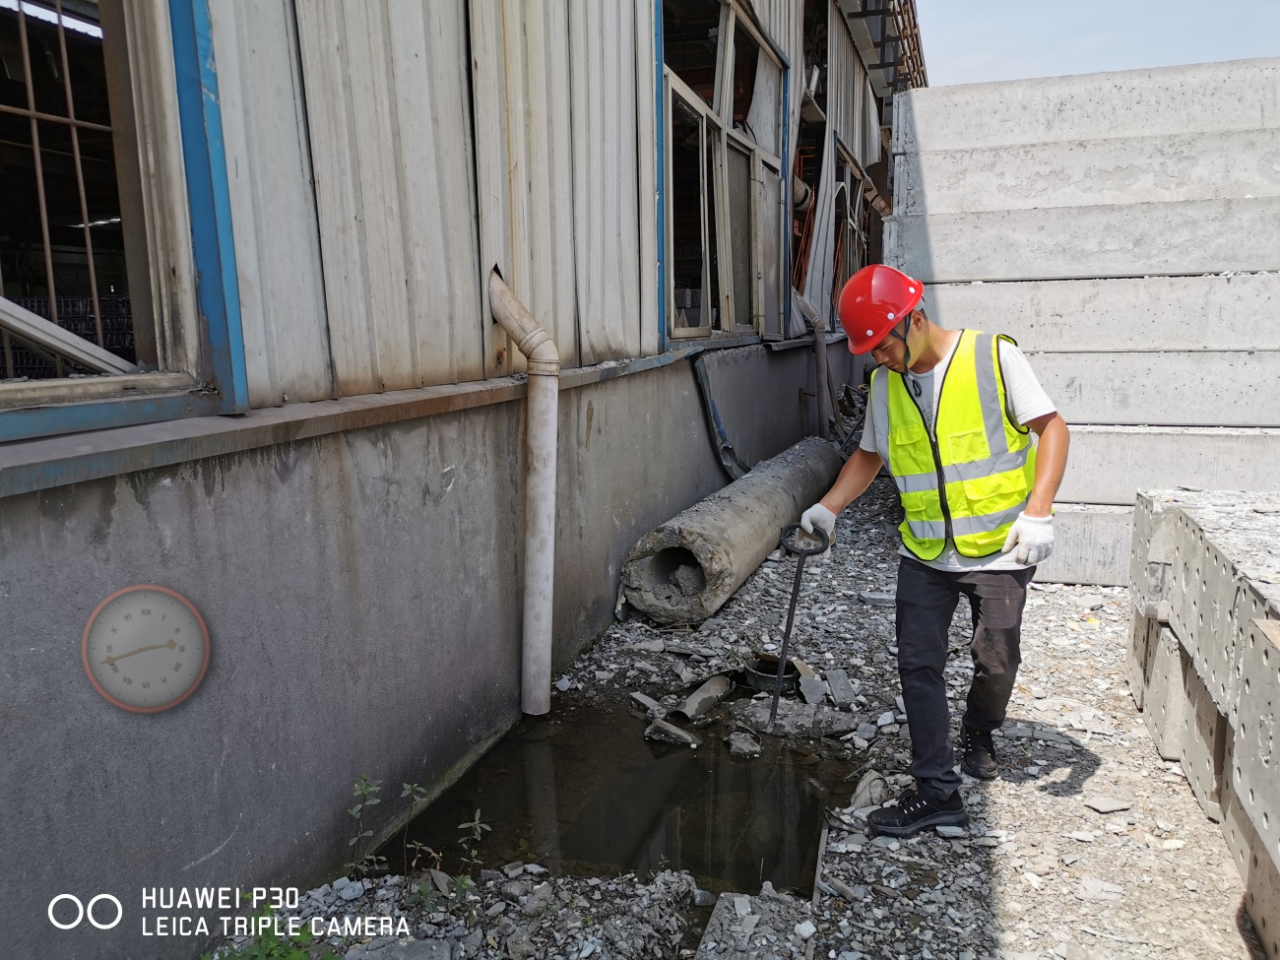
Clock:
2.42
